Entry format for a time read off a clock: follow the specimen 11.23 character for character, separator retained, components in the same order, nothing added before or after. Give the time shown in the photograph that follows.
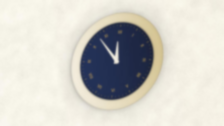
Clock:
11.53
